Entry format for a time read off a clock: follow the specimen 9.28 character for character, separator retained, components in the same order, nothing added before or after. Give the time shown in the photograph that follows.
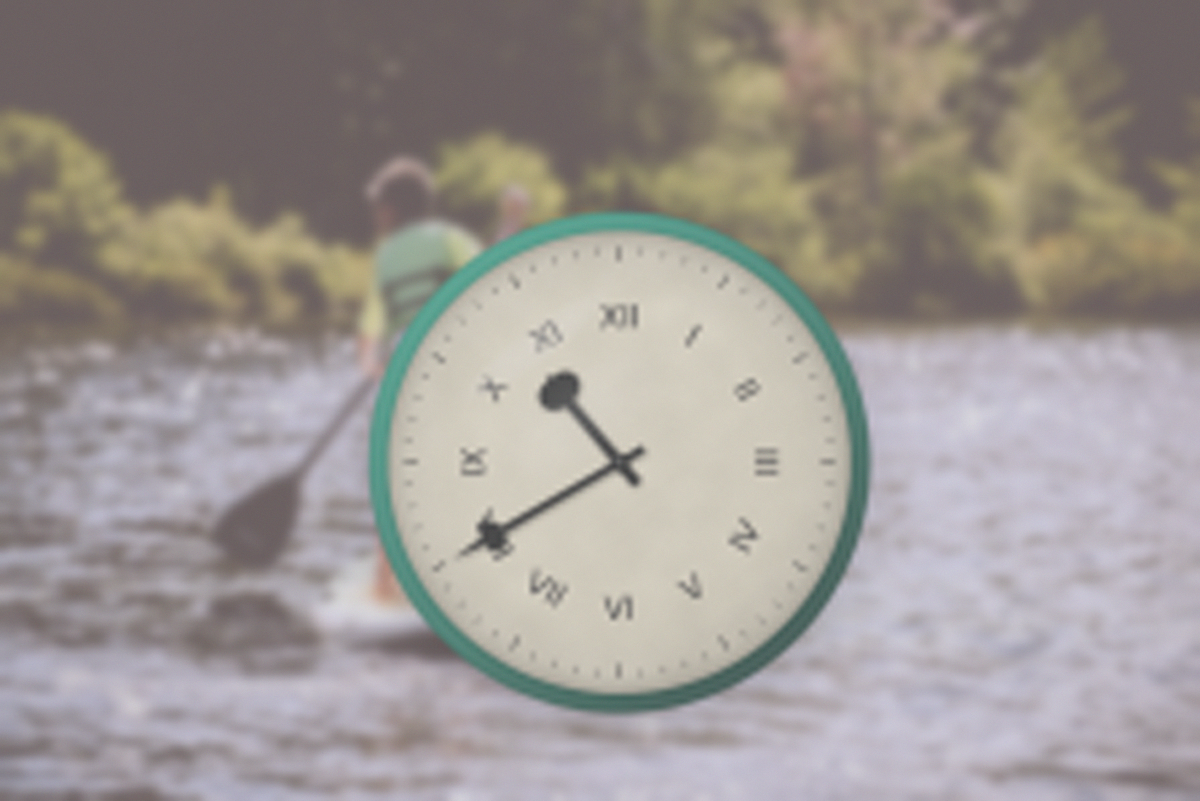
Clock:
10.40
